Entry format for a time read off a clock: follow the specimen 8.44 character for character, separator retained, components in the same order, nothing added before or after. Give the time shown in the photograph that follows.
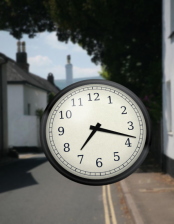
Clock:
7.18
